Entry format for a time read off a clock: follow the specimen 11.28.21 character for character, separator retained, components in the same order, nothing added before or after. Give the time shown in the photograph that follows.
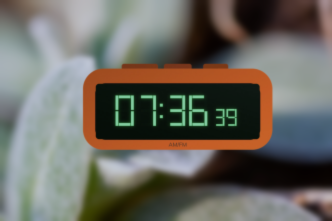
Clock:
7.36.39
